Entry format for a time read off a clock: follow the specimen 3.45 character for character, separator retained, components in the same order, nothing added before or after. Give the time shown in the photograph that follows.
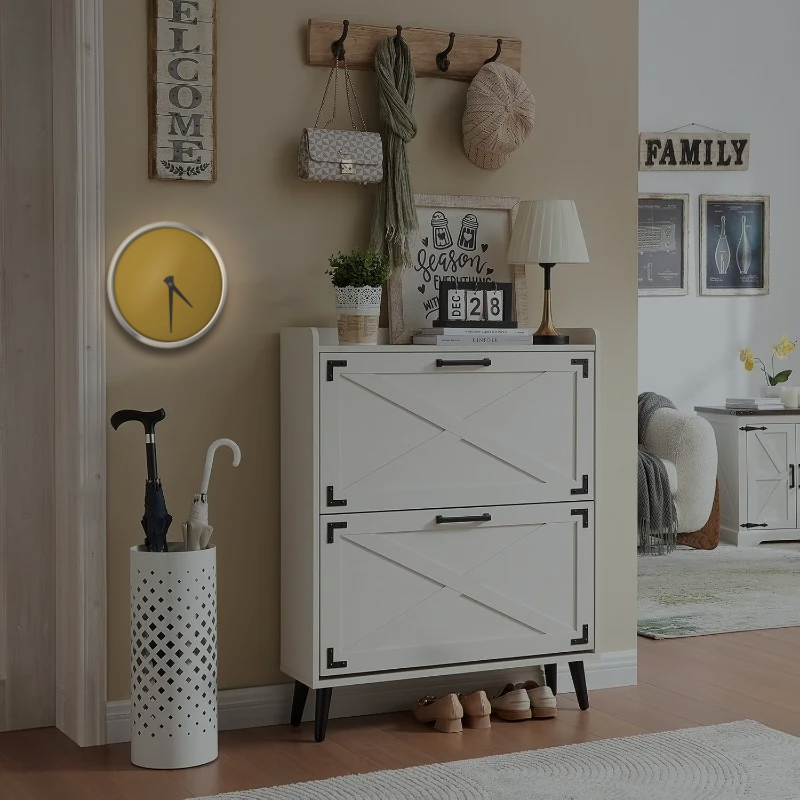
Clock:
4.30
